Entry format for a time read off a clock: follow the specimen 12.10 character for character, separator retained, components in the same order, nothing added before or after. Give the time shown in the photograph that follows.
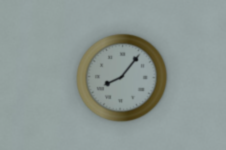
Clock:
8.06
